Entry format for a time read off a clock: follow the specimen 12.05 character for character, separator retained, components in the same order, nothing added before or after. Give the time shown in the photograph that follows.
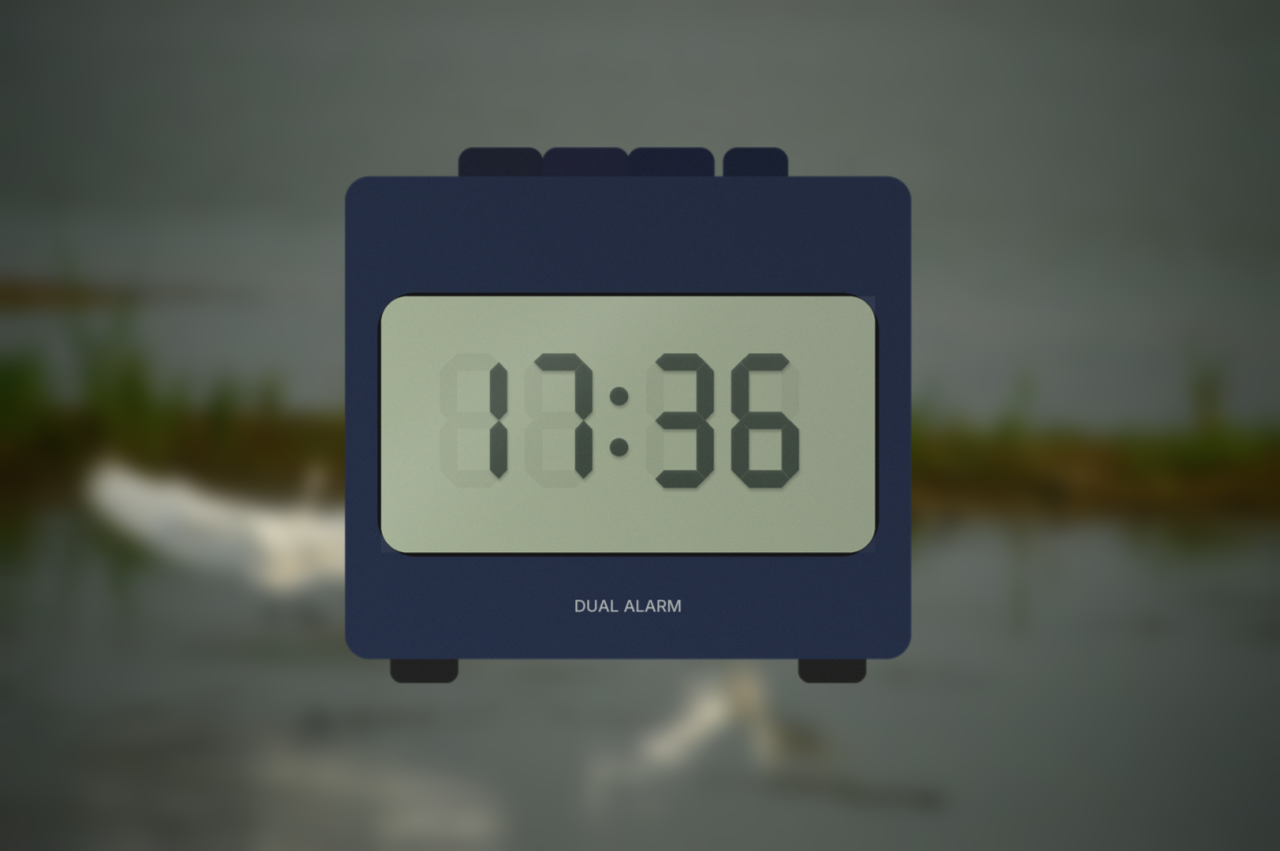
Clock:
17.36
